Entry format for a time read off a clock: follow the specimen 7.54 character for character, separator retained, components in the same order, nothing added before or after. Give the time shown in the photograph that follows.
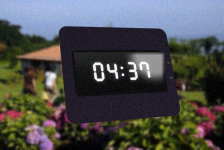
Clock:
4.37
